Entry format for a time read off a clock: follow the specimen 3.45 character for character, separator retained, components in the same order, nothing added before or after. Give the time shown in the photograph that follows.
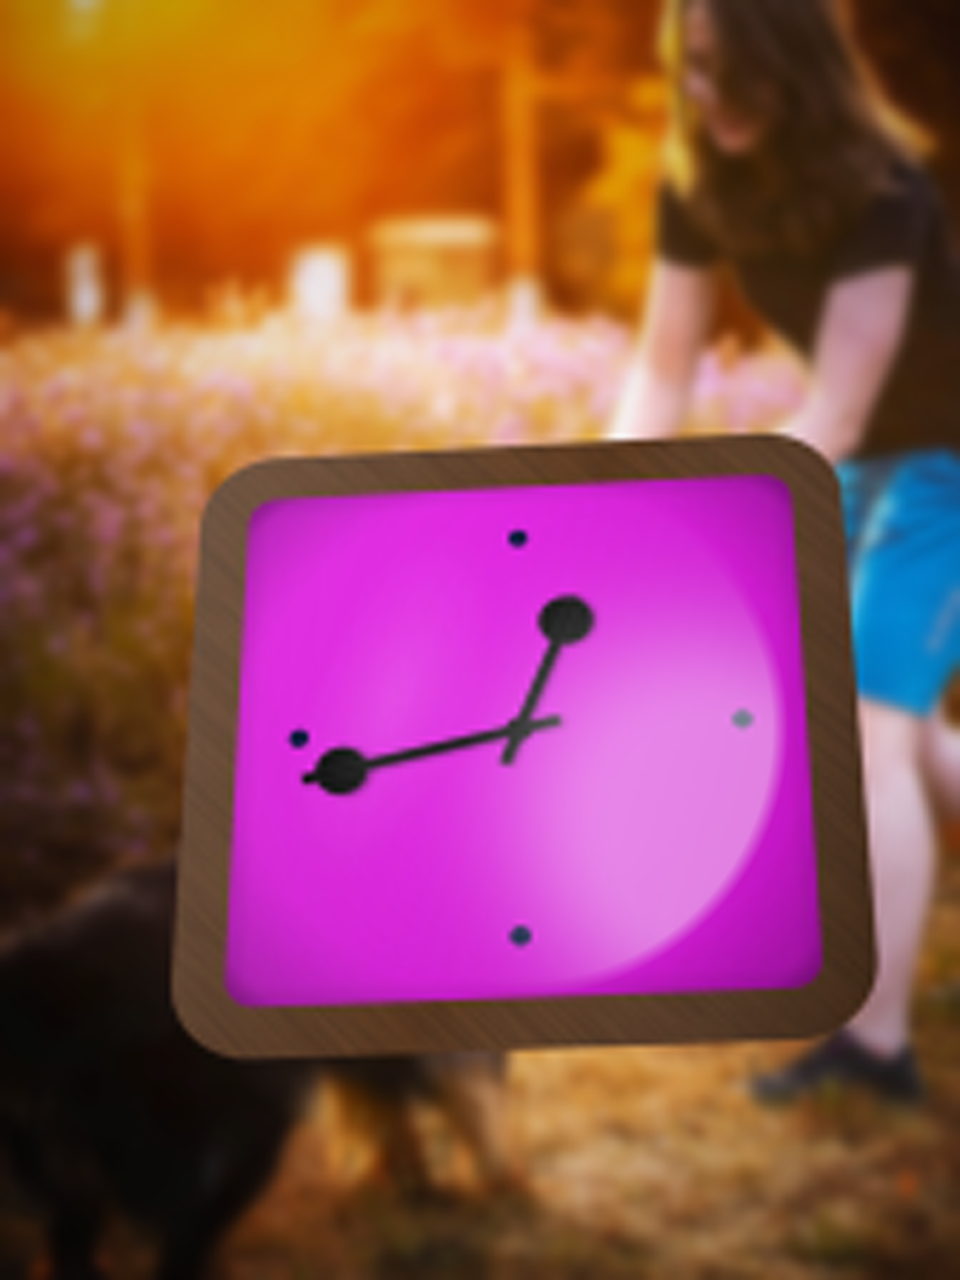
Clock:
12.43
